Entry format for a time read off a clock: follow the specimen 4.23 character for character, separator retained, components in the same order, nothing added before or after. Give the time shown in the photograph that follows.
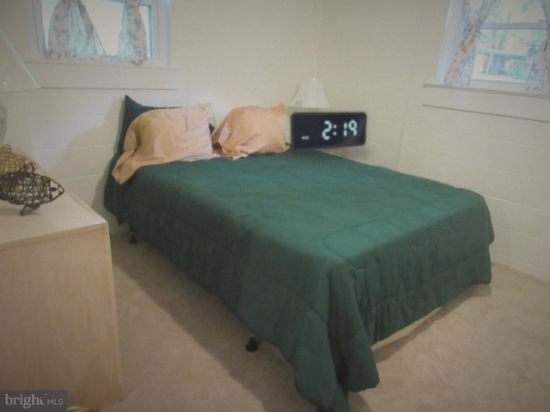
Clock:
2.19
